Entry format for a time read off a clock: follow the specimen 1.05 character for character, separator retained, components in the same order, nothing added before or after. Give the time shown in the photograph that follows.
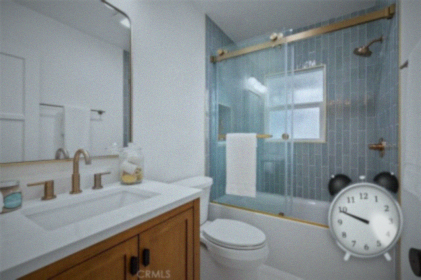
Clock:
9.49
